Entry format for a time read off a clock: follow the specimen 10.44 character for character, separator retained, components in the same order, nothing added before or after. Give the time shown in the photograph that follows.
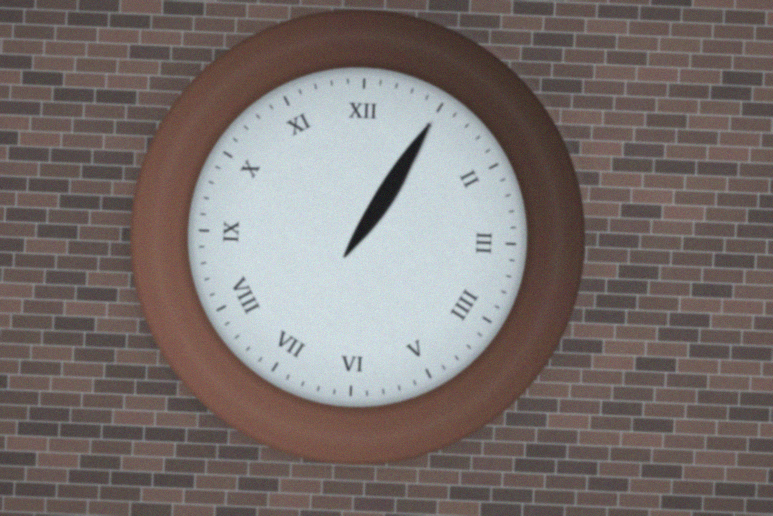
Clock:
1.05
